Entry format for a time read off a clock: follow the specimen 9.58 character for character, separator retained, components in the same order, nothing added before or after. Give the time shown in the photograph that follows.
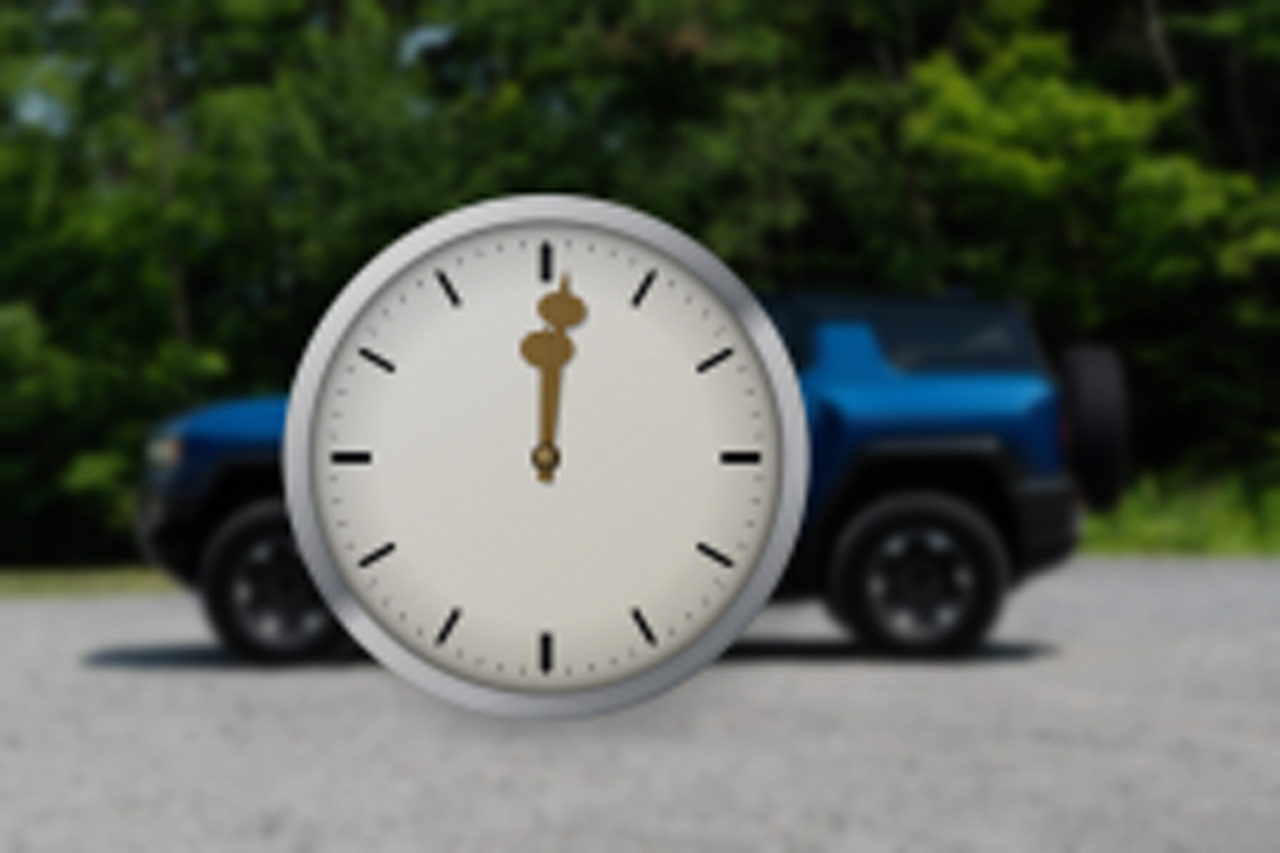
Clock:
12.01
